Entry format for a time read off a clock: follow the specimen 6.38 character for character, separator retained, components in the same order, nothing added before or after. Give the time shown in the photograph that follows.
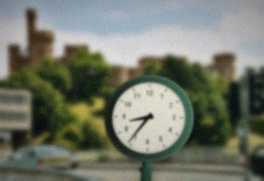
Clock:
8.36
